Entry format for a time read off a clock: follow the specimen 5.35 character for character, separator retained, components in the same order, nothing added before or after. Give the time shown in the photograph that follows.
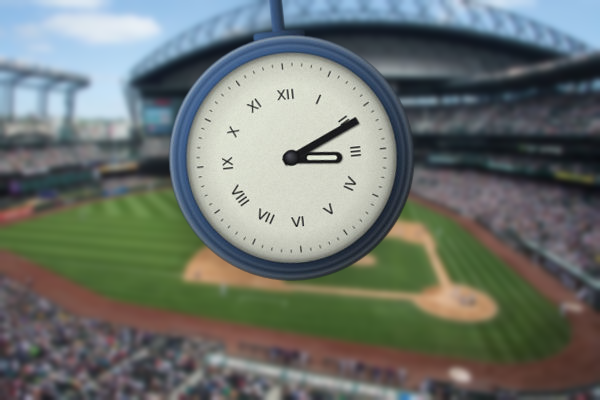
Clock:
3.11
